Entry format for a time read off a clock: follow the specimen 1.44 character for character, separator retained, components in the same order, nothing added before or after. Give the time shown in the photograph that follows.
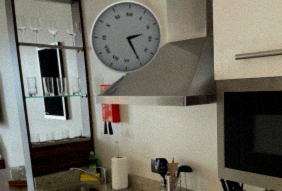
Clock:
2.25
